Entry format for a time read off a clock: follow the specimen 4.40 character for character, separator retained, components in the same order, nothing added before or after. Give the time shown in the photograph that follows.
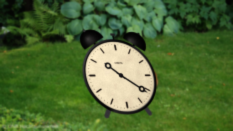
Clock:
10.21
